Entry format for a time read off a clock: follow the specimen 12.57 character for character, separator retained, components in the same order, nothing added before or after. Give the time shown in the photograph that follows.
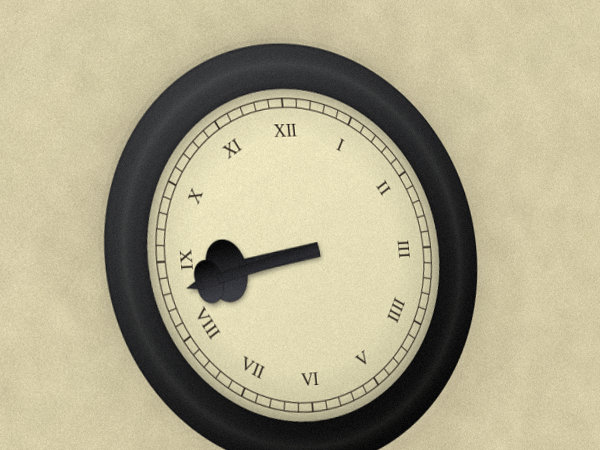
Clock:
8.43
